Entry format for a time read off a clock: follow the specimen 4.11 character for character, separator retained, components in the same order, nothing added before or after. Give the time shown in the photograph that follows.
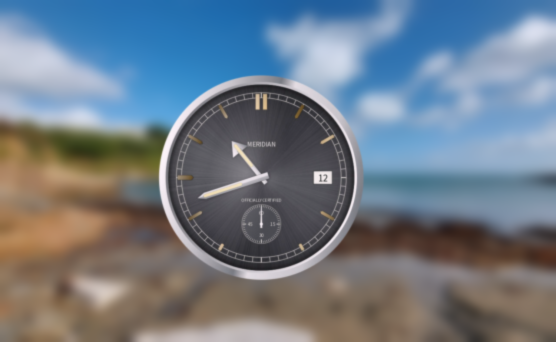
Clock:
10.42
